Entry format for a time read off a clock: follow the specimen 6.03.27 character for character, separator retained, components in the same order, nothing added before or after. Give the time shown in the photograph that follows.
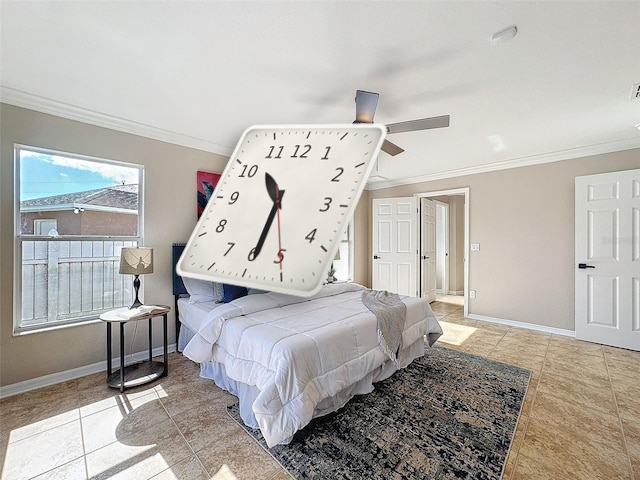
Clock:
10.29.25
